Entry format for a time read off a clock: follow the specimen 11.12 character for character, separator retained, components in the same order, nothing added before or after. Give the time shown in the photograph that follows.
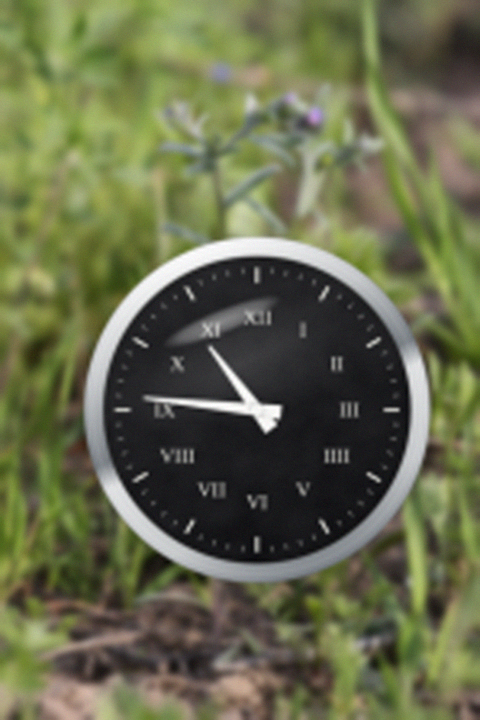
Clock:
10.46
